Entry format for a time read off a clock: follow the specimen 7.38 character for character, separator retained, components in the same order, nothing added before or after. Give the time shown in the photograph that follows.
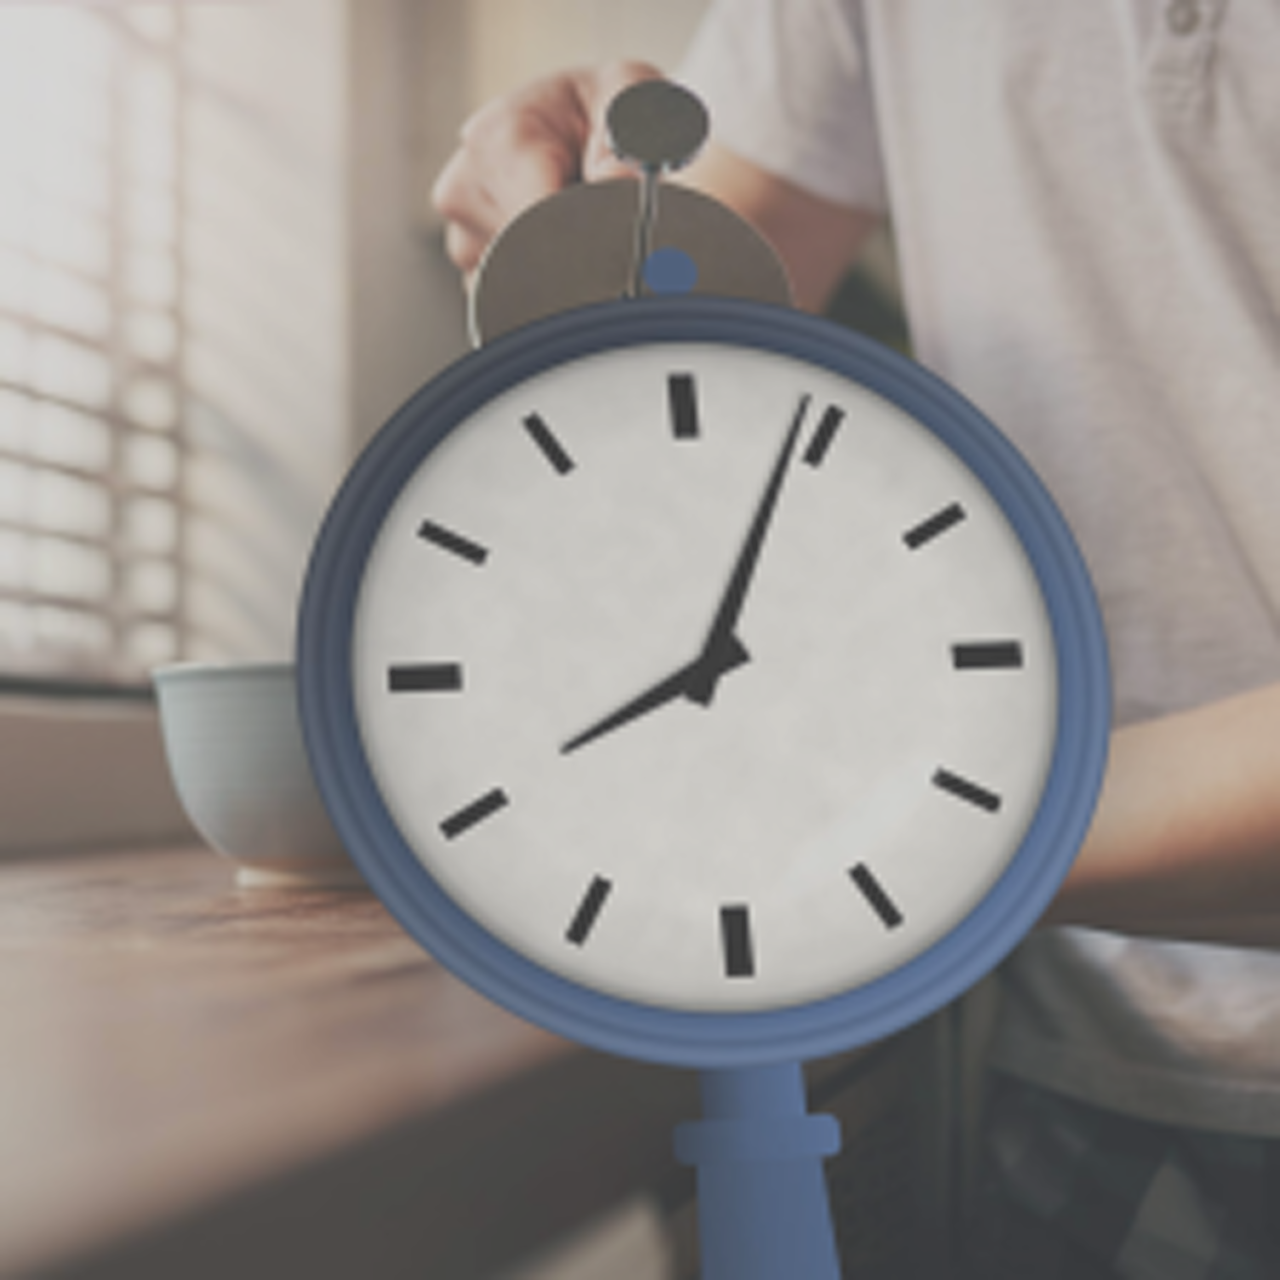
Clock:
8.04
